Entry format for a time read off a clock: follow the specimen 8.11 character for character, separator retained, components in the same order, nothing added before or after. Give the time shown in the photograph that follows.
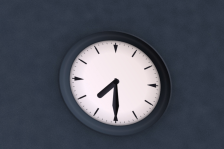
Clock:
7.30
